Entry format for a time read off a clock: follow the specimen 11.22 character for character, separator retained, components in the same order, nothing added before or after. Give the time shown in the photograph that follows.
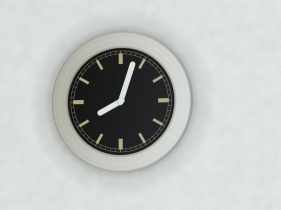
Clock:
8.03
